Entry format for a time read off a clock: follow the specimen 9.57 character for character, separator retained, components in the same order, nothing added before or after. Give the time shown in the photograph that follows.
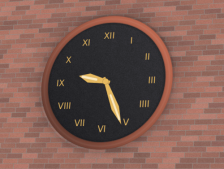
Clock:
9.26
